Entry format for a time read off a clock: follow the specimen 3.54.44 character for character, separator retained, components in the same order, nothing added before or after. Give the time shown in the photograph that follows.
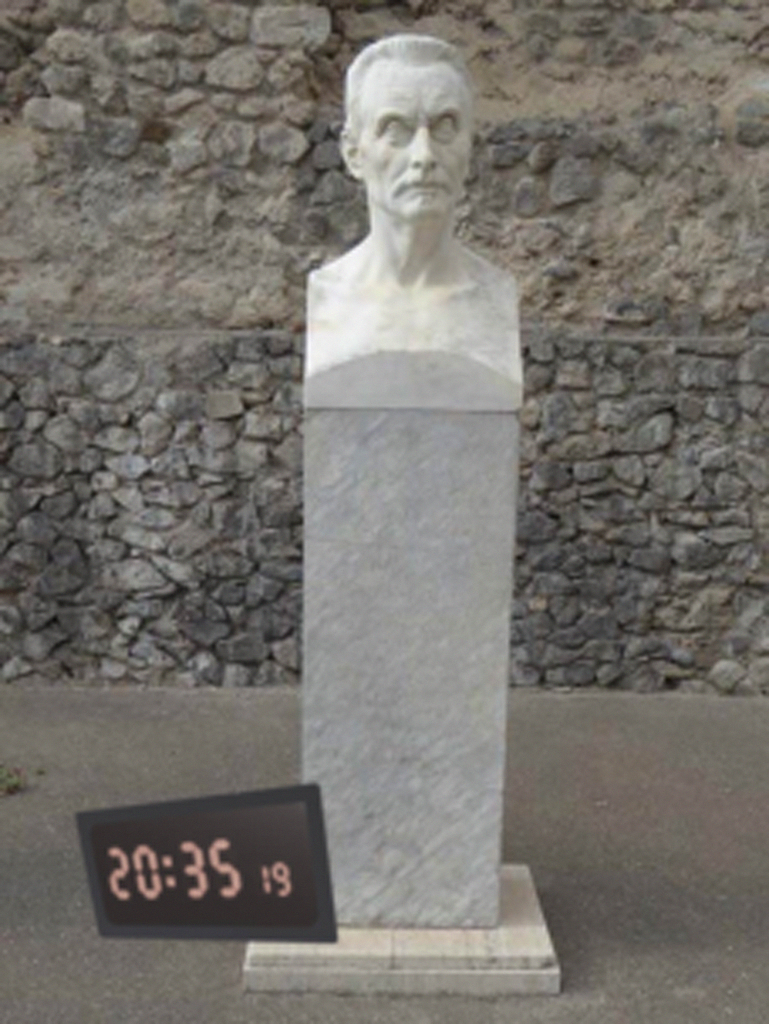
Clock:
20.35.19
